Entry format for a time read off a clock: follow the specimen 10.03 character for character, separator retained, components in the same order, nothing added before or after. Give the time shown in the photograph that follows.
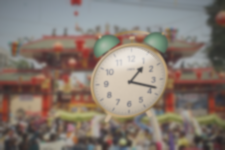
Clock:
1.18
